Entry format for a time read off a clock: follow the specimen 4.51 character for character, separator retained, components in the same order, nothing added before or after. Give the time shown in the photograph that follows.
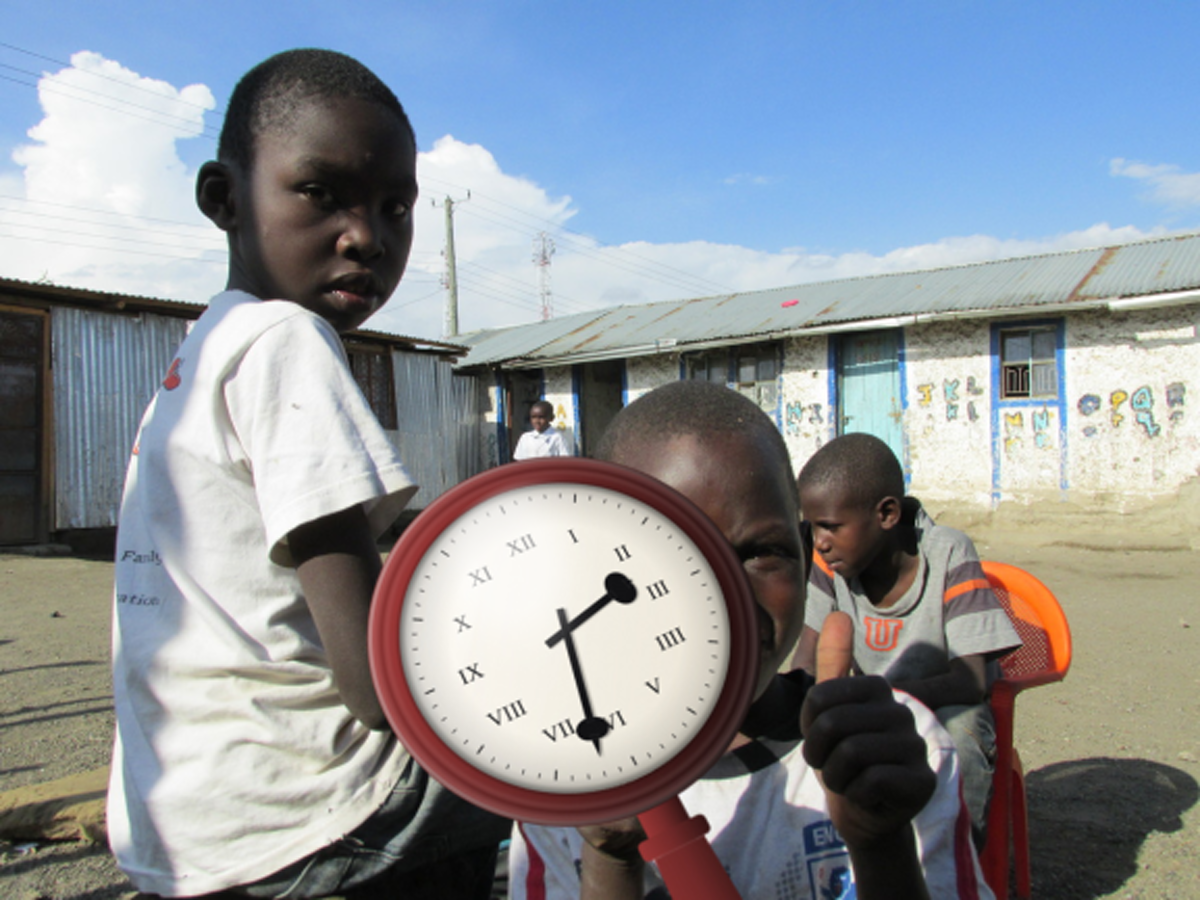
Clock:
2.32
